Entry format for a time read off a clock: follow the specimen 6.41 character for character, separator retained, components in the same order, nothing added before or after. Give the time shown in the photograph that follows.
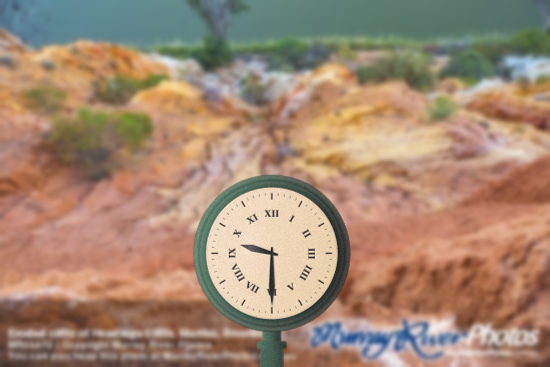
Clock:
9.30
